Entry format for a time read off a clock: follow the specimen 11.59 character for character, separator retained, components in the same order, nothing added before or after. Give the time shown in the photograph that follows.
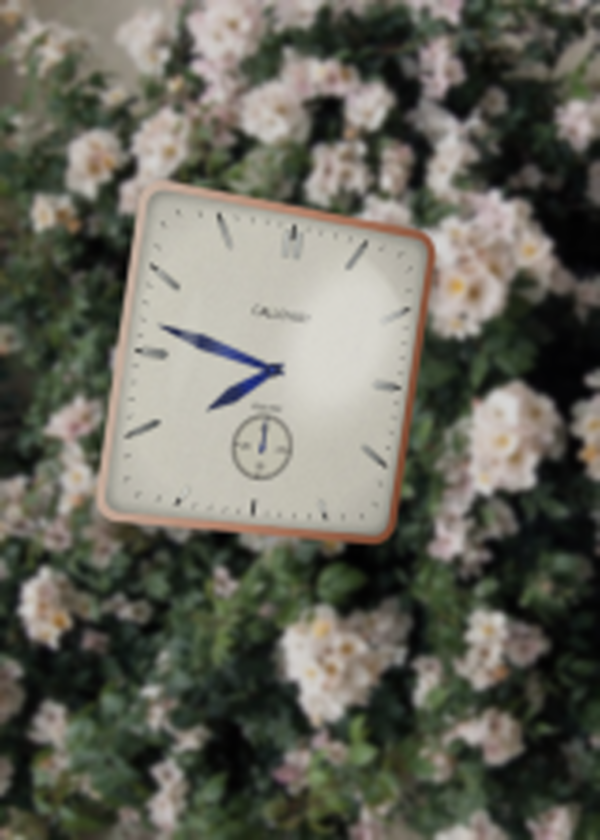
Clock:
7.47
